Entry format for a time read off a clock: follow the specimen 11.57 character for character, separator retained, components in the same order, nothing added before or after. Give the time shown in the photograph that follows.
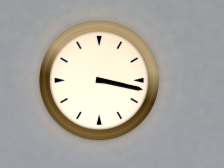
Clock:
3.17
